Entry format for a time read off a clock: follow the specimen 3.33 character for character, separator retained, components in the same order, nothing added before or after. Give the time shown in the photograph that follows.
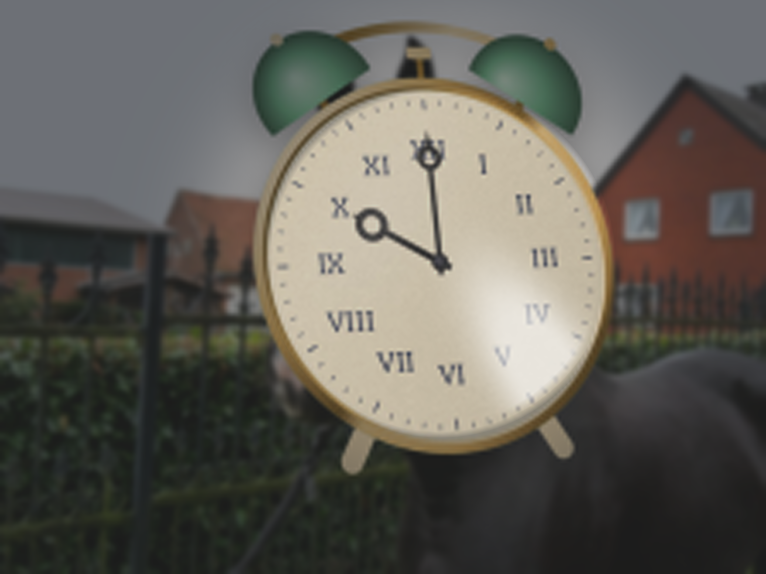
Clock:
10.00
